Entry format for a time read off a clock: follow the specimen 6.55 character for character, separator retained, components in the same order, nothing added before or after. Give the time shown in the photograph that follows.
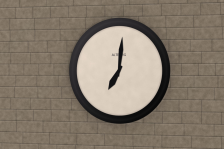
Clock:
7.01
